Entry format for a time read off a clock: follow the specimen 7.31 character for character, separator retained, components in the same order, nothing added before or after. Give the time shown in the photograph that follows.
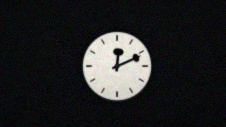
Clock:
12.11
